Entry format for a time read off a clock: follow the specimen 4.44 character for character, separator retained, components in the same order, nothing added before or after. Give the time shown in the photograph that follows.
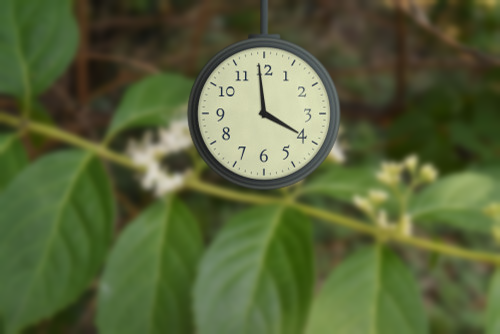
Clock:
3.59
